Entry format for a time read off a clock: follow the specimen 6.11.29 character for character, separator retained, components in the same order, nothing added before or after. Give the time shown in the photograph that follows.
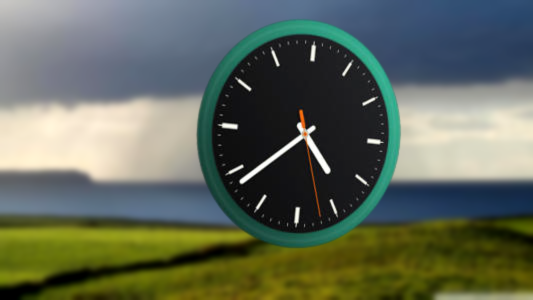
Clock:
4.38.27
